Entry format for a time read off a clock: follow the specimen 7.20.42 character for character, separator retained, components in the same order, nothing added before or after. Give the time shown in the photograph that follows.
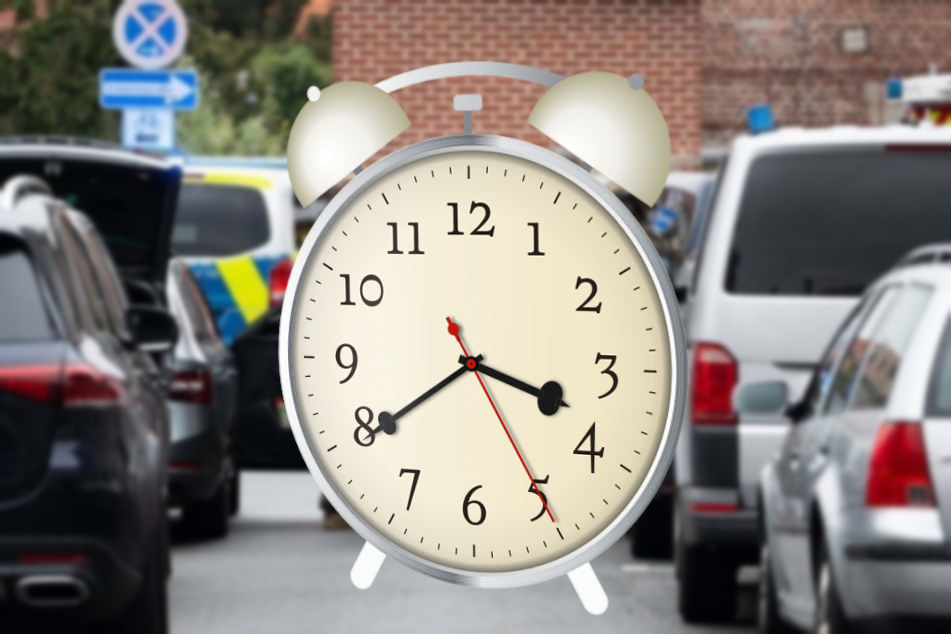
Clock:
3.39.25
